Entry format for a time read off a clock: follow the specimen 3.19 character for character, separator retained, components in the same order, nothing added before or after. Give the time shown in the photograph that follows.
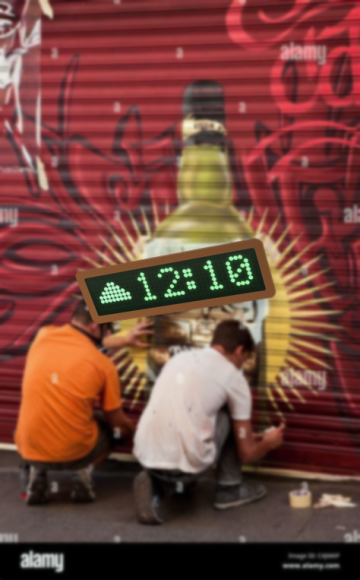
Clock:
12.10
